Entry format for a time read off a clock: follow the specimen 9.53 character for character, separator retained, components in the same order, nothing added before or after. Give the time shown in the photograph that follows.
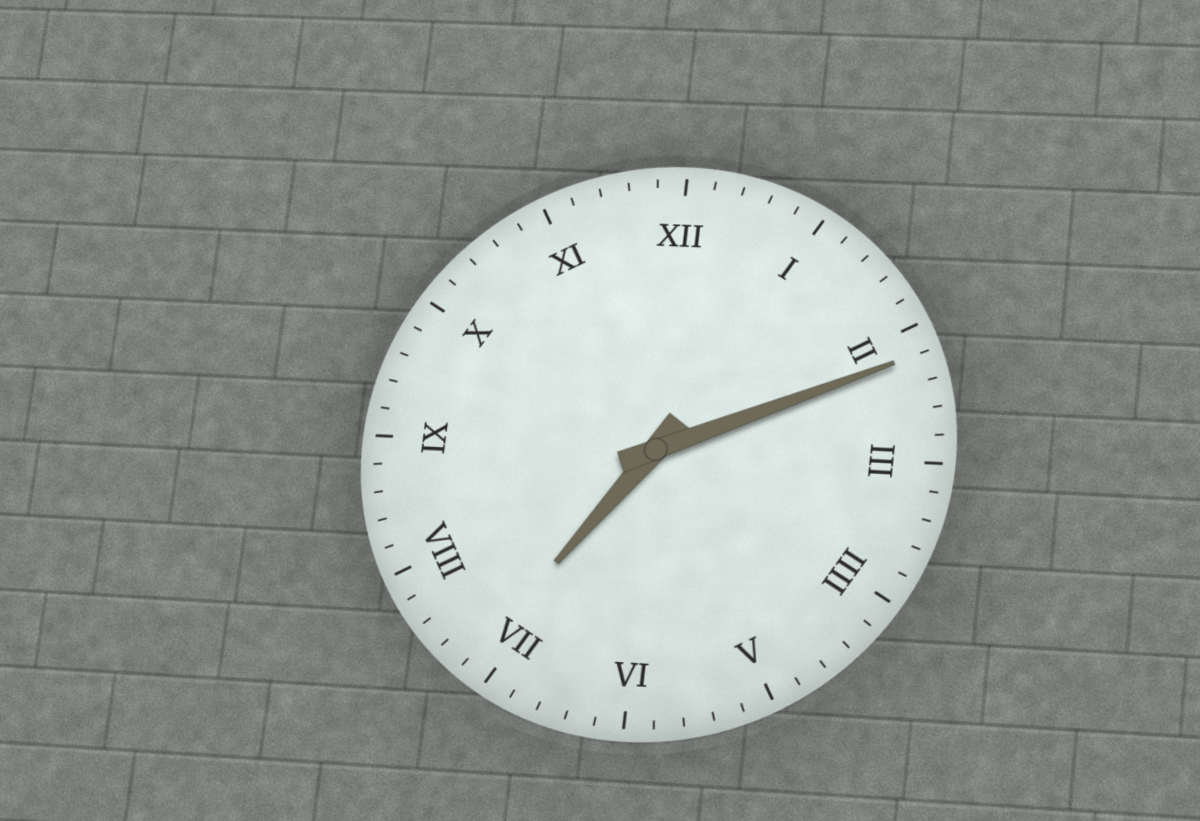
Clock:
7.11
